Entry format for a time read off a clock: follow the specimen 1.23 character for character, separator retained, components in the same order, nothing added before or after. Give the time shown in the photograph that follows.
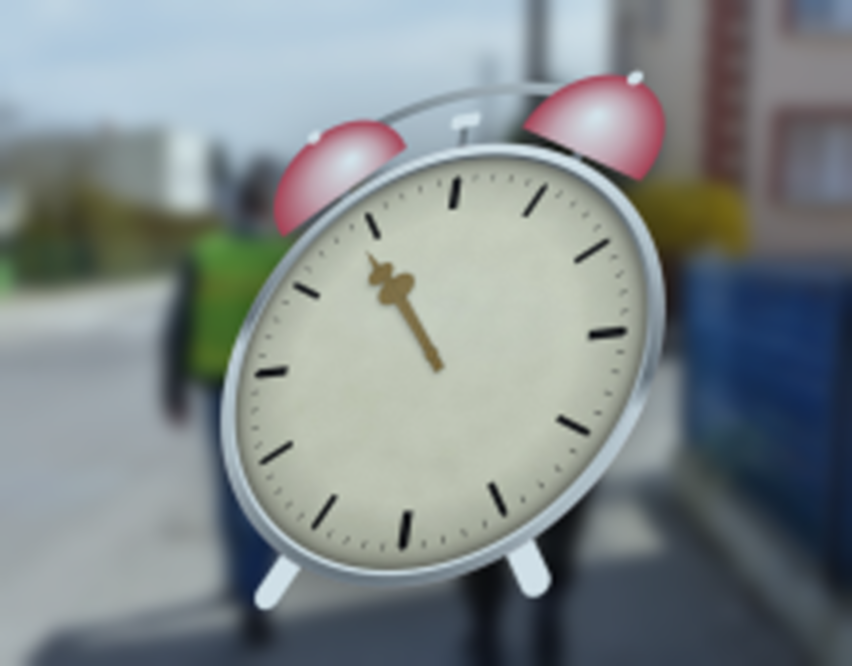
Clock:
10.54
